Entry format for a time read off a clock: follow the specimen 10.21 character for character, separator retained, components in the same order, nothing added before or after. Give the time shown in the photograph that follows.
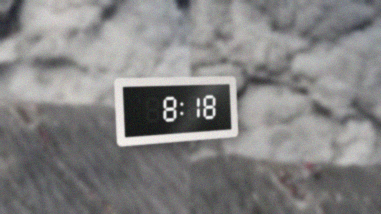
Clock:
8.18
